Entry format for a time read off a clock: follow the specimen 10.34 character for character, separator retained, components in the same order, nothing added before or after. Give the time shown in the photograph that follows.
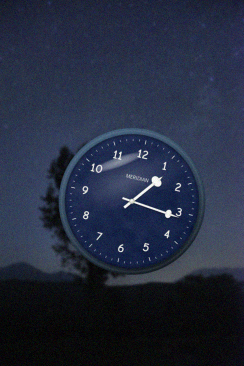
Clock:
1.16
